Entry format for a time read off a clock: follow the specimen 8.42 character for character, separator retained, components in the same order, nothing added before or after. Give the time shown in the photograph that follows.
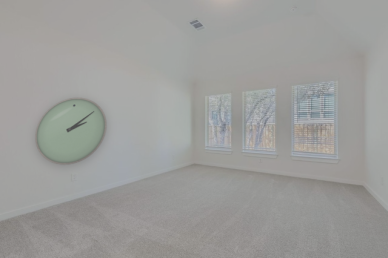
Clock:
2.08
